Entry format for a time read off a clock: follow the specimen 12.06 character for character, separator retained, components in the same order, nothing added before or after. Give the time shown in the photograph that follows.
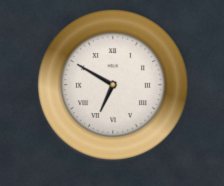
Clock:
6.50
